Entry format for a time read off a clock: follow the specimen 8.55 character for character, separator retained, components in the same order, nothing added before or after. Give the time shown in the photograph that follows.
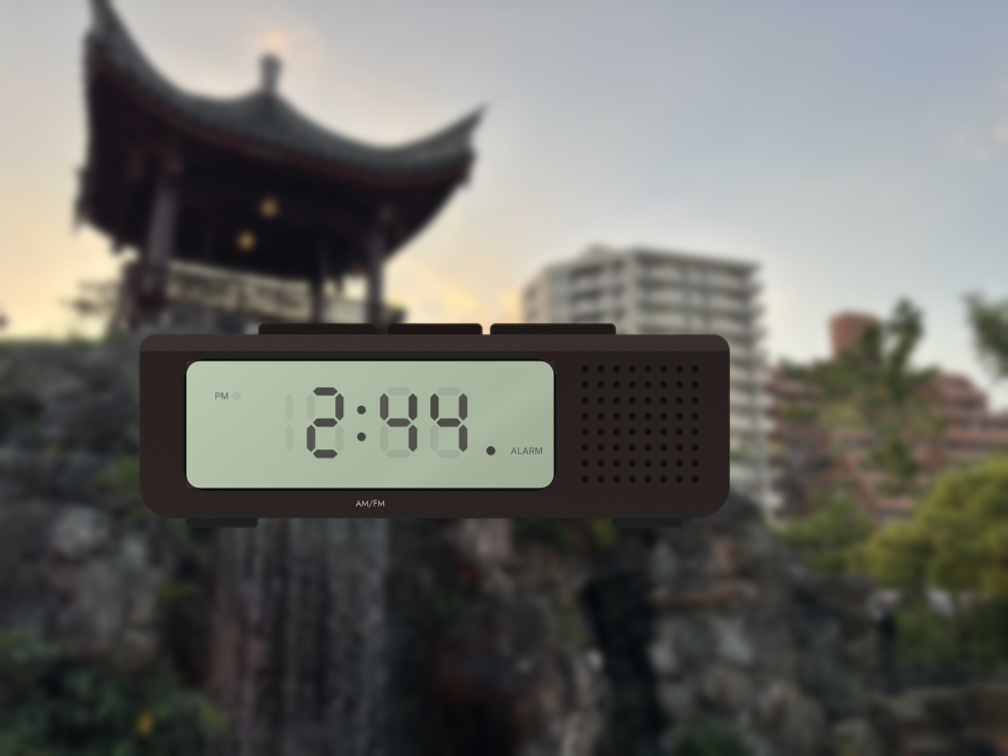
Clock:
2.44
